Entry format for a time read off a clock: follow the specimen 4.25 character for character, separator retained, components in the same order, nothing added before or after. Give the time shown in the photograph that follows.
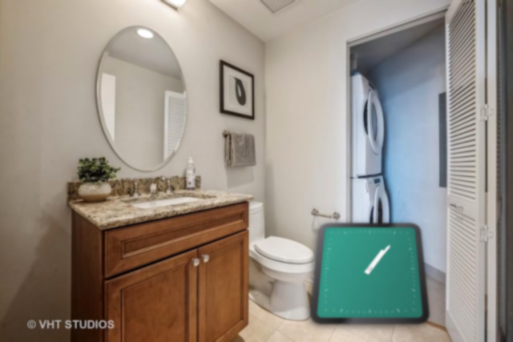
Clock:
1.06
